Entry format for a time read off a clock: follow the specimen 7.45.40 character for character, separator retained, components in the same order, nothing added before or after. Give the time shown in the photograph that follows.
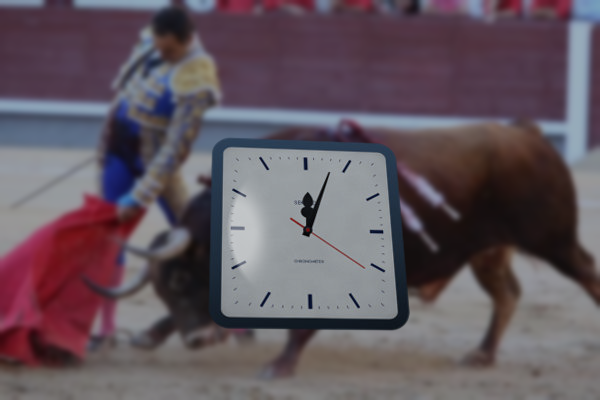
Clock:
12.03.21
